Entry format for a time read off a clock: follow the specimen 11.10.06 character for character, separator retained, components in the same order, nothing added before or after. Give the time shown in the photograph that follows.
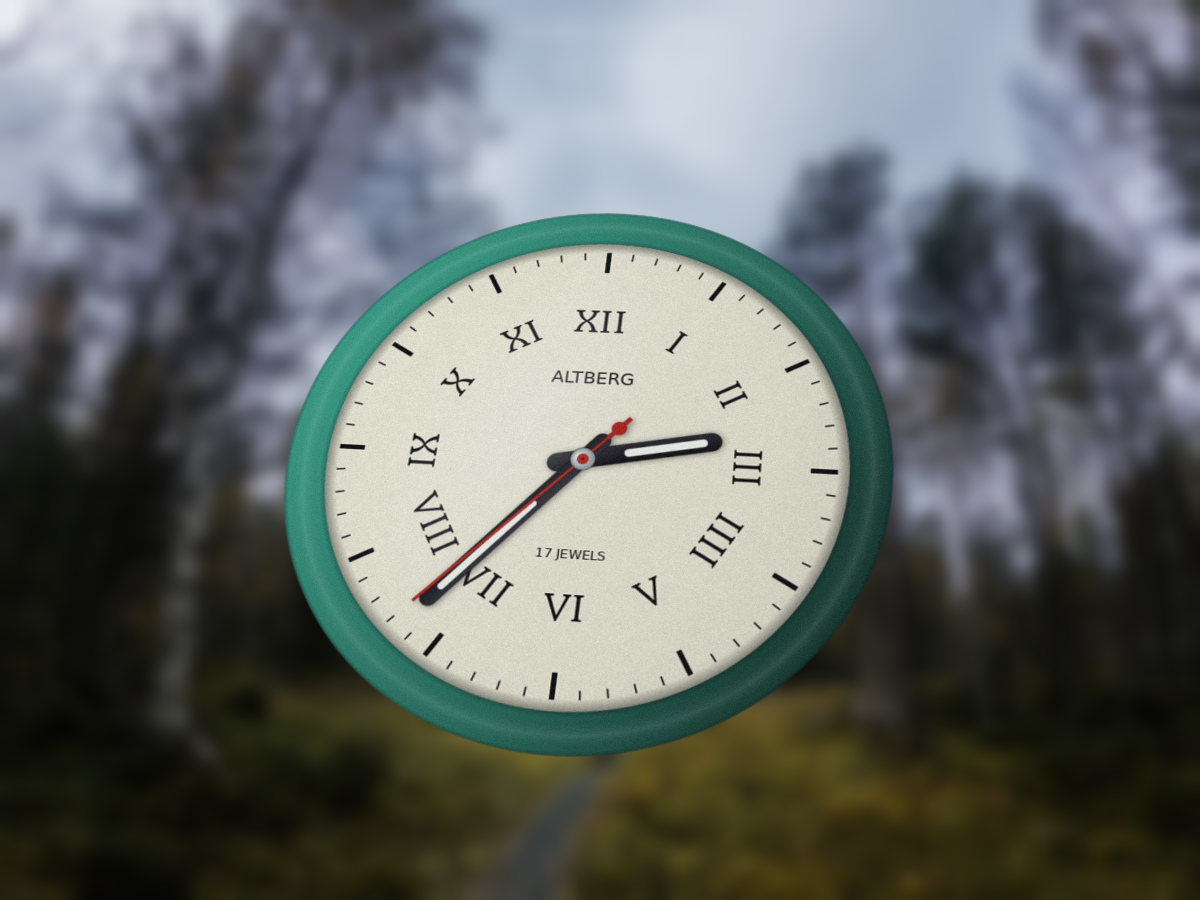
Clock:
2.36.37
